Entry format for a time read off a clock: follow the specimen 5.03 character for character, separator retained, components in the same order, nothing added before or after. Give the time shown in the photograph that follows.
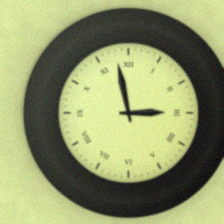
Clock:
2.58
